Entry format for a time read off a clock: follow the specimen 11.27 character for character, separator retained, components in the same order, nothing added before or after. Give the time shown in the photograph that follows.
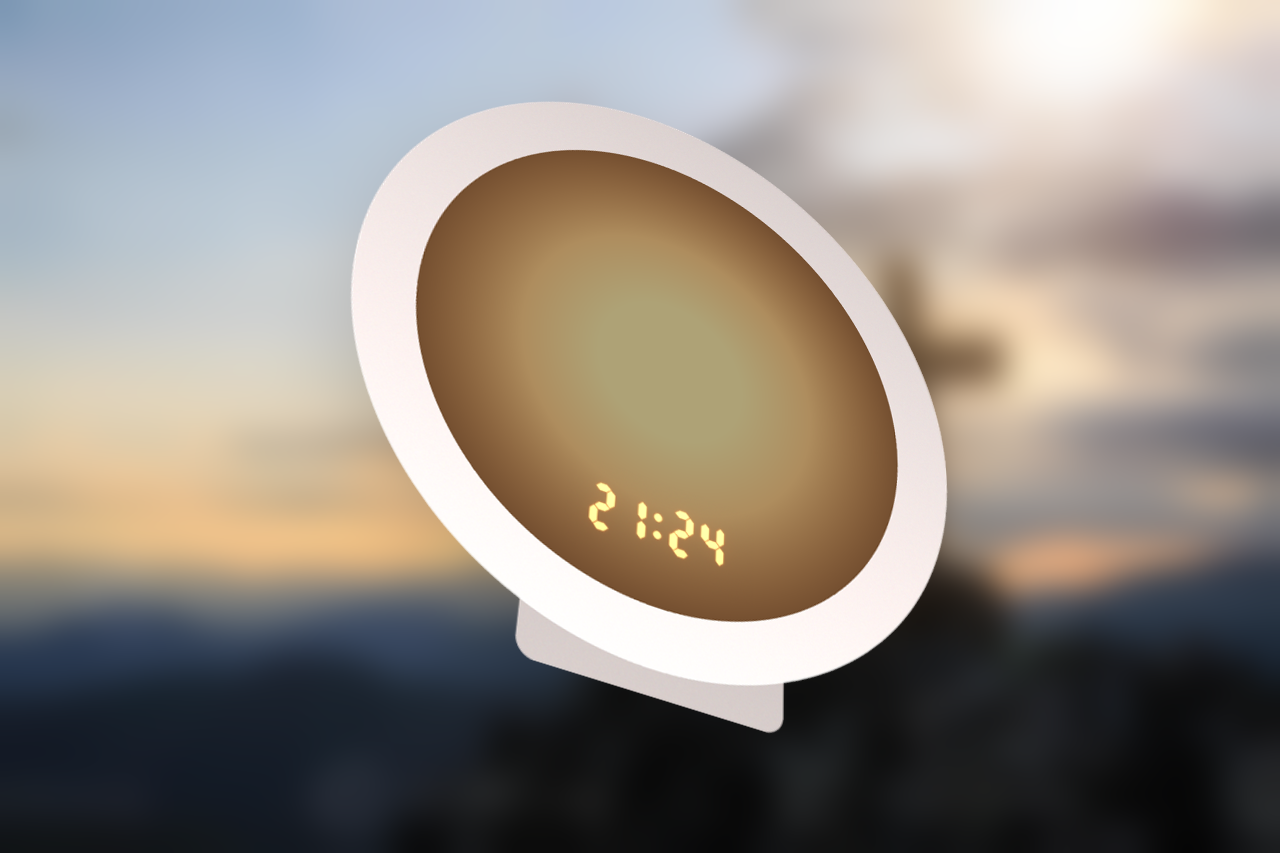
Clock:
21.24
